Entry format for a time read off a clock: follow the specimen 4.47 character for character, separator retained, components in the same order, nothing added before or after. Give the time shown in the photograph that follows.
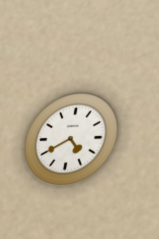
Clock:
4.40
